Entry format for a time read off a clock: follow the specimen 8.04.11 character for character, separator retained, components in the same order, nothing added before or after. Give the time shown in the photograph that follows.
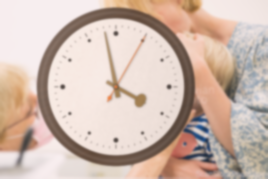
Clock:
3.58.05
